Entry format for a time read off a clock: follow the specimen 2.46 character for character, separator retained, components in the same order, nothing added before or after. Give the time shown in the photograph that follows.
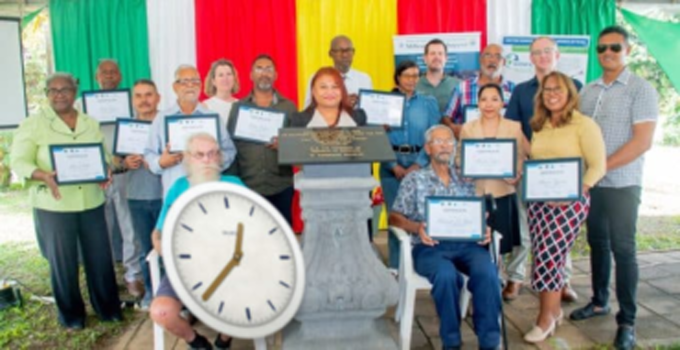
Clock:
12.38
